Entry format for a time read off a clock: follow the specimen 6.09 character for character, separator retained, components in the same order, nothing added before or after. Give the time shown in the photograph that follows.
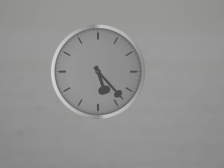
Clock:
5.23
